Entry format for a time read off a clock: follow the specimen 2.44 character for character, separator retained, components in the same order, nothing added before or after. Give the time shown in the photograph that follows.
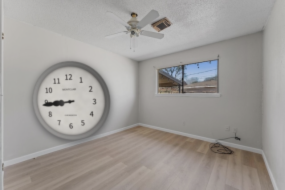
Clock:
8.44
